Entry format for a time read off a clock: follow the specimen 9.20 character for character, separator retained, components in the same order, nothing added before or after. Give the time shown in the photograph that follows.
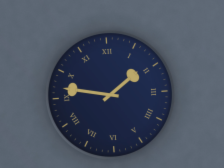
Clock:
1.47
